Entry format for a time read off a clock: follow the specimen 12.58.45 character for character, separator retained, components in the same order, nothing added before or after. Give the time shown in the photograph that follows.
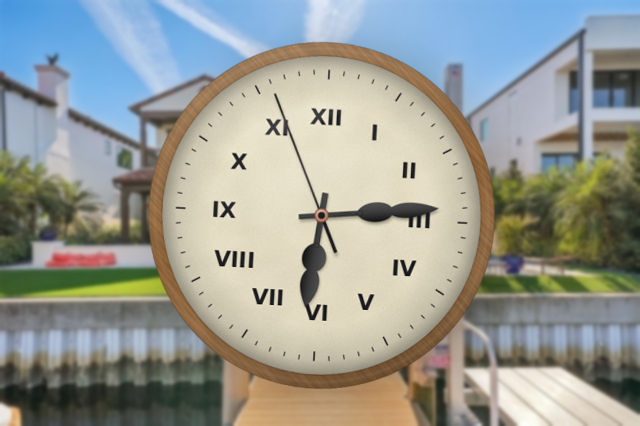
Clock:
6.13.56
